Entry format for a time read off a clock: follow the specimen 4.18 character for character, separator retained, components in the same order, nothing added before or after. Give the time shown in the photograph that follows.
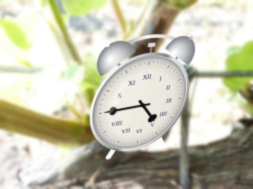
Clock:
4.45
